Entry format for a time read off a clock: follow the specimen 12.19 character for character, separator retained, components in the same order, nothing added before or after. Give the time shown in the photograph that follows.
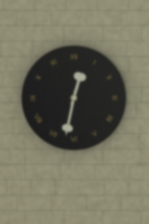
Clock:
12.32
